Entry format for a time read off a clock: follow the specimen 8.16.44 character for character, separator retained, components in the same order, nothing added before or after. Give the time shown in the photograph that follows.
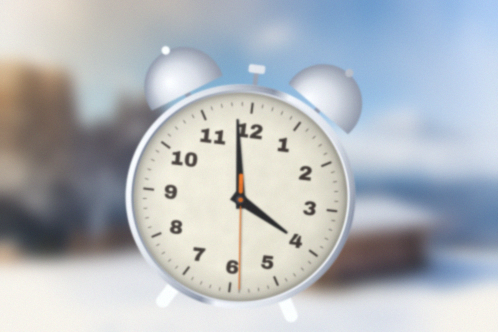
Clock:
3.58.29
